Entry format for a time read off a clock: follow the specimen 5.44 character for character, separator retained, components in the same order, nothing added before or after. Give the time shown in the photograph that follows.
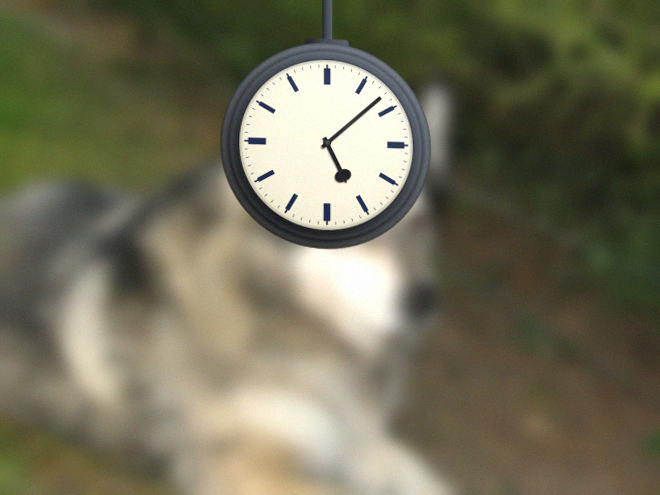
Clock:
5.08
